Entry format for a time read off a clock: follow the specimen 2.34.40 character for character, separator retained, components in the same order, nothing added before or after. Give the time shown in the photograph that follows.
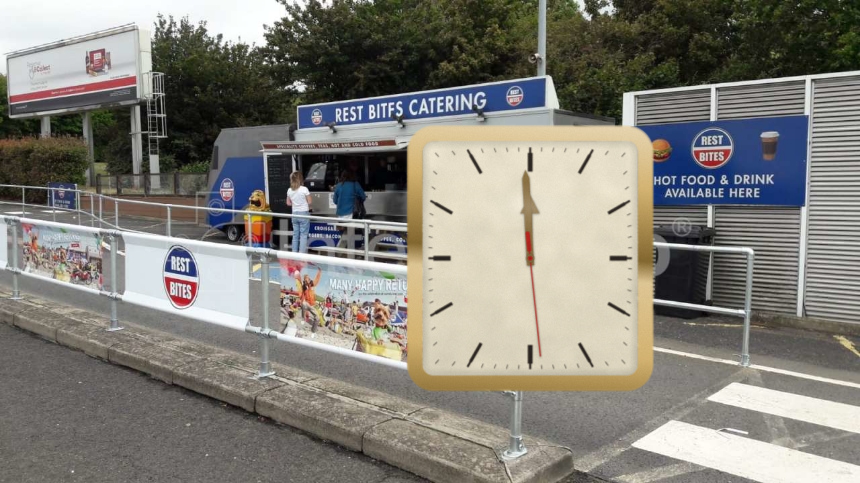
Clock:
11.59.29
